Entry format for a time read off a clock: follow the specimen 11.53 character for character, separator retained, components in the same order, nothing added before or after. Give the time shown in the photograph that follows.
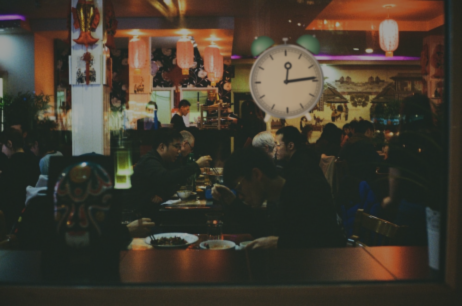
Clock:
12.14
